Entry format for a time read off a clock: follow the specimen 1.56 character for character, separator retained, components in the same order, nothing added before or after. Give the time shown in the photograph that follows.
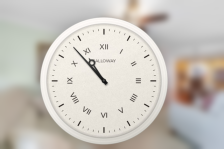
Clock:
10.53
